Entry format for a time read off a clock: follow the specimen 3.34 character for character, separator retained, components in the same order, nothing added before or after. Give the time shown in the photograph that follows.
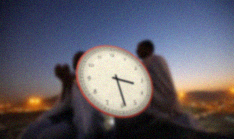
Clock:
3.29
